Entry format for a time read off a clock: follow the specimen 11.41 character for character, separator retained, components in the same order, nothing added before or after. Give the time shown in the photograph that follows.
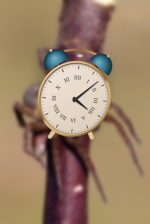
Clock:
4.08
